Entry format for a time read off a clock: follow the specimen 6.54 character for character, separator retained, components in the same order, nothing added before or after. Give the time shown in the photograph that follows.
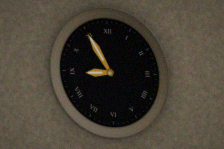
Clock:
8.55
